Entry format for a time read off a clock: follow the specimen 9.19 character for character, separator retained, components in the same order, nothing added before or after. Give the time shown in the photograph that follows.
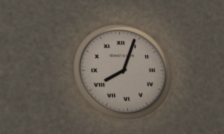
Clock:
8.04
